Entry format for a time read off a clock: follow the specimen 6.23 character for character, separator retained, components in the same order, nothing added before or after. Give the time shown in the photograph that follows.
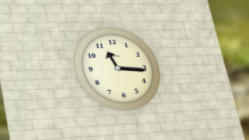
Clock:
11.16
